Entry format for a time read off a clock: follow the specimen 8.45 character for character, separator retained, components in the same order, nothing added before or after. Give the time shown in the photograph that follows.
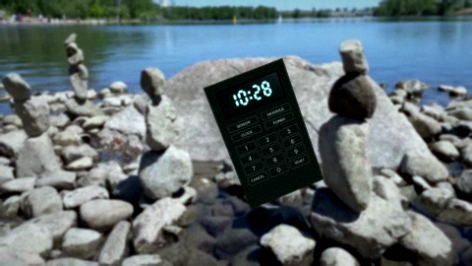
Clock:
10.28
